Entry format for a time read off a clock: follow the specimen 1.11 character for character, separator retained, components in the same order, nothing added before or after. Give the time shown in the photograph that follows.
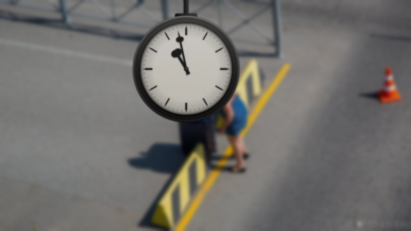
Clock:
10.58
